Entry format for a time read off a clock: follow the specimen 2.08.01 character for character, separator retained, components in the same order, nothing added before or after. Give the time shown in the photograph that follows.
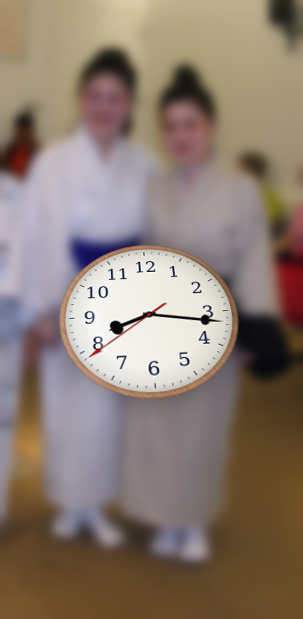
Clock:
8.16.39
